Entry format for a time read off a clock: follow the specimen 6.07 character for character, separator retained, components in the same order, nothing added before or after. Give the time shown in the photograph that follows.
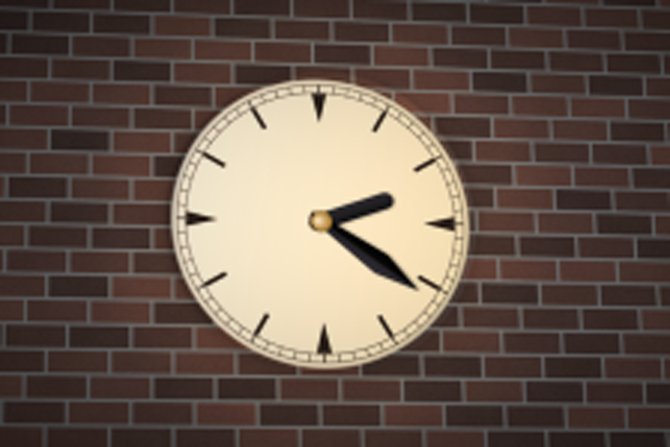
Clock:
2.21
